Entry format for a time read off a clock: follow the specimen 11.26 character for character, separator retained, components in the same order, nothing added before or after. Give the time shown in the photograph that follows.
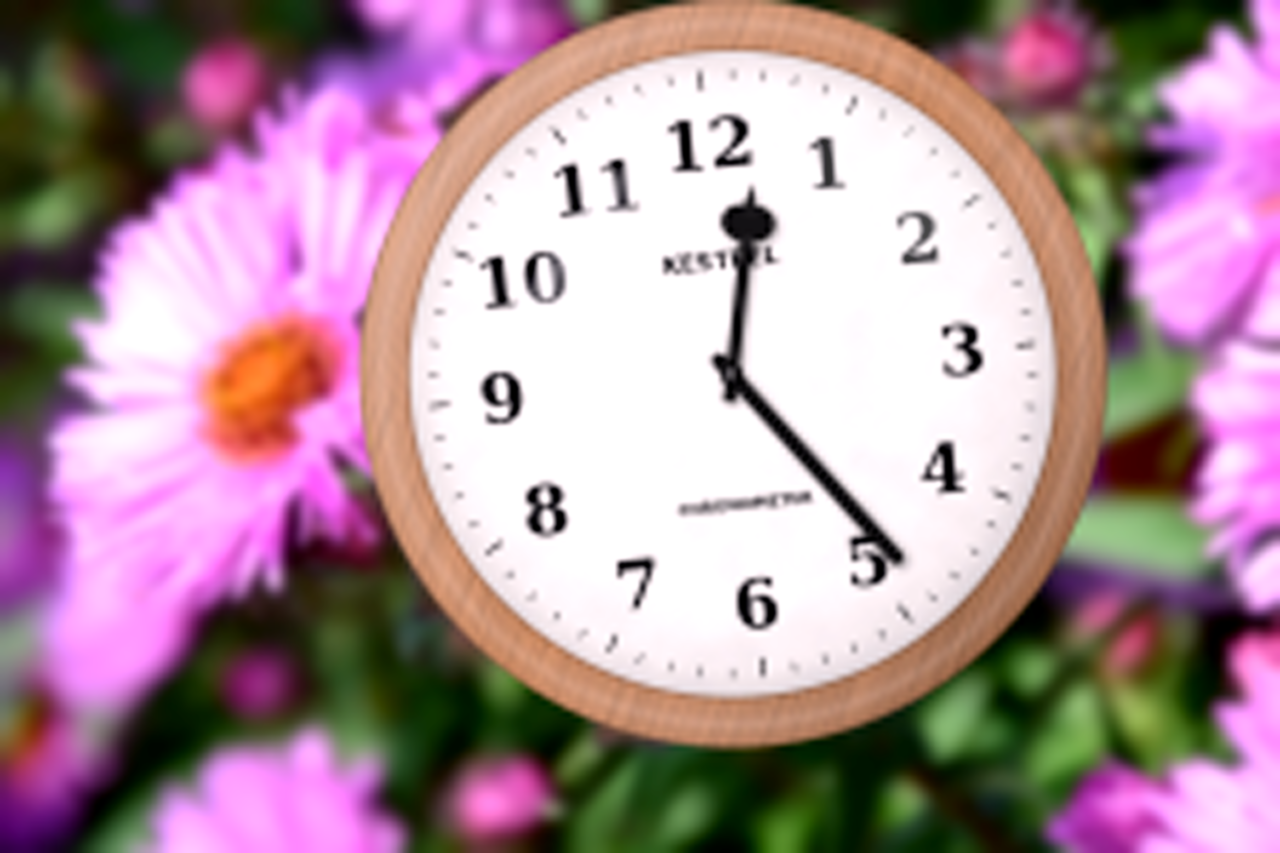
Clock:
12.24
